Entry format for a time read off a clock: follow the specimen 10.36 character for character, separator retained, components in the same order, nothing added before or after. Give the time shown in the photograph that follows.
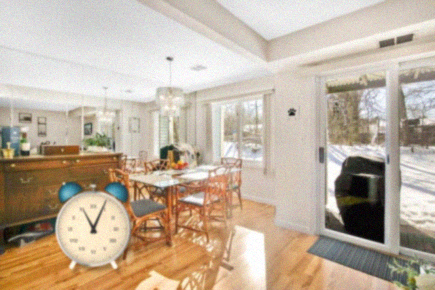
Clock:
11.04
